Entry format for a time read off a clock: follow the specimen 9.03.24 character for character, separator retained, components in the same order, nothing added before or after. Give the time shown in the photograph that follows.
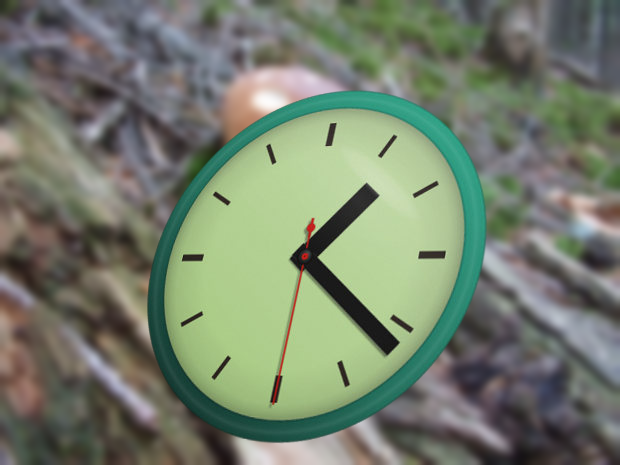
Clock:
1.21.30
